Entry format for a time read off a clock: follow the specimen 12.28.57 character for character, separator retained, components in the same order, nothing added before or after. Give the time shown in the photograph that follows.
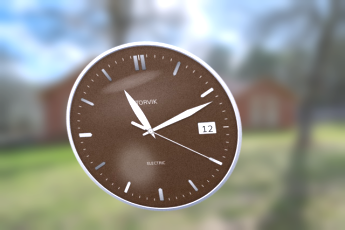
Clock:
11.11.20
